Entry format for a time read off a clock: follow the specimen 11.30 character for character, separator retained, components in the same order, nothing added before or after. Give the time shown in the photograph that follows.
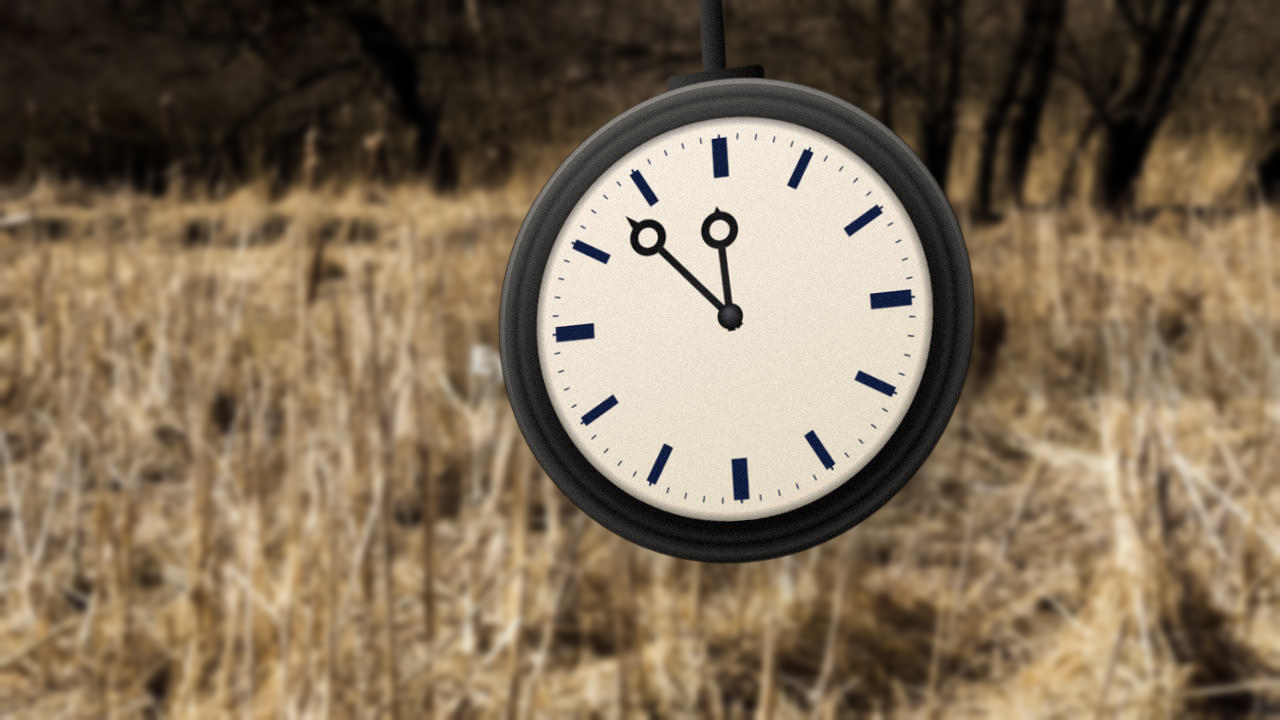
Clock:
11.53
